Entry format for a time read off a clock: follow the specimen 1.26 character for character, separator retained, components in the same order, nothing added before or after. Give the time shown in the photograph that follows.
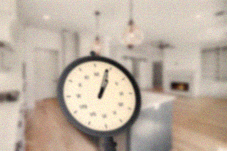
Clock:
1.04
